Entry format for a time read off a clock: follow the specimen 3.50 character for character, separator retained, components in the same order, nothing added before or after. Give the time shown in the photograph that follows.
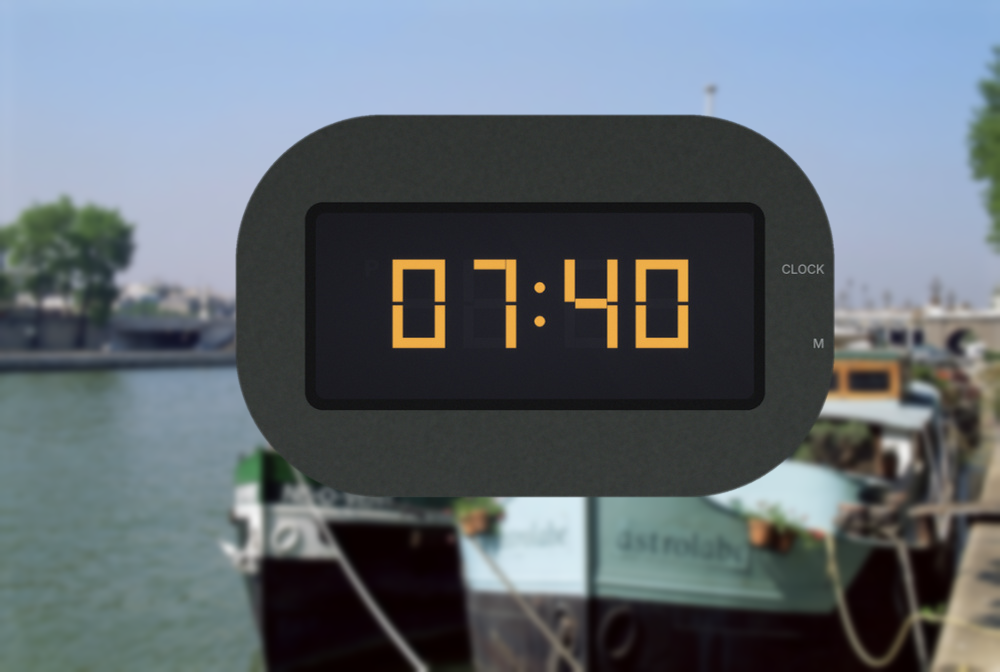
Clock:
7.40
